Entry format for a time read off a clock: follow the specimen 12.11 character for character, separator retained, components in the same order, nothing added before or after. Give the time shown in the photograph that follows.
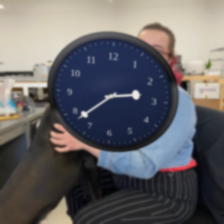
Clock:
2.38
